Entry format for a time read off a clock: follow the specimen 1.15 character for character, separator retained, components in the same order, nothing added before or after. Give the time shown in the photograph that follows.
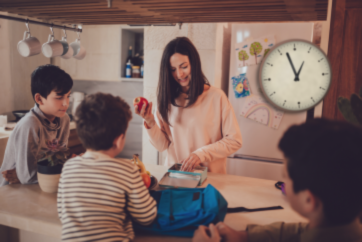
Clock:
12.57
